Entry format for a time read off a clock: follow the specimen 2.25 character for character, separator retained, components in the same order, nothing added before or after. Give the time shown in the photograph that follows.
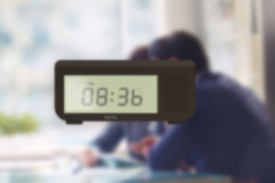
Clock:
8.36
